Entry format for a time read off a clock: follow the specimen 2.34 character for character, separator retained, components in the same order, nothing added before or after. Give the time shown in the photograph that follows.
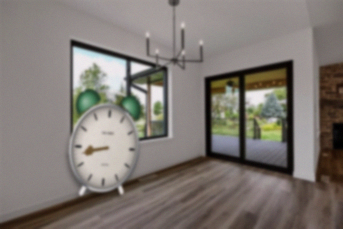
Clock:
8.43
